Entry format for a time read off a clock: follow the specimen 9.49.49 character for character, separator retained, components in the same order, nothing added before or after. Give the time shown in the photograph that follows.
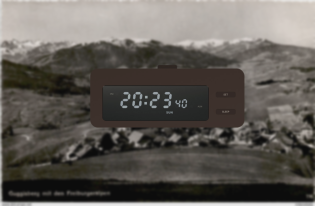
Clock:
20.23.40
